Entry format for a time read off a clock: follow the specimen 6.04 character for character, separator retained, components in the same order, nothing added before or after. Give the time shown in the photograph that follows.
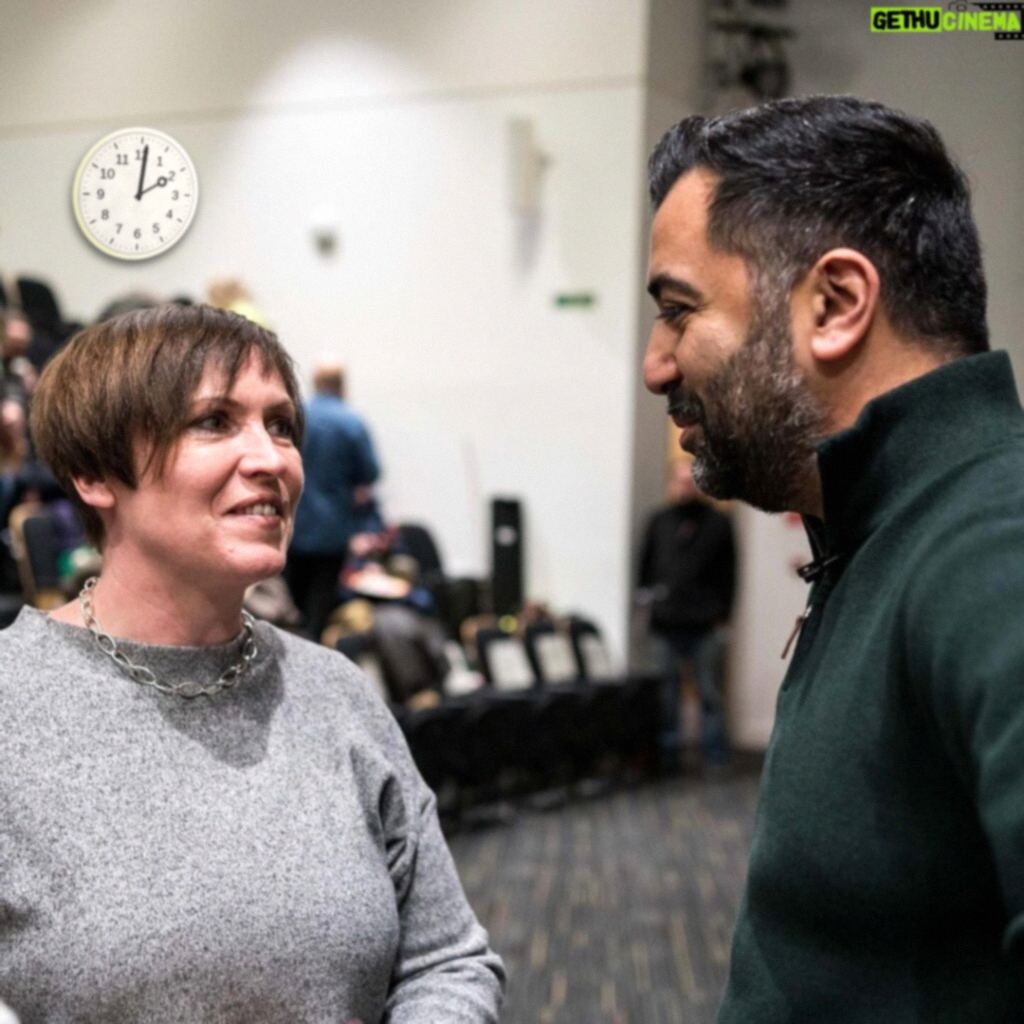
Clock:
2.01
